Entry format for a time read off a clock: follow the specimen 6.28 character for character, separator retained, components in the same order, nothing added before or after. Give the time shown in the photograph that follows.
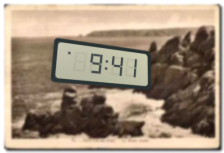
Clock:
9.41
